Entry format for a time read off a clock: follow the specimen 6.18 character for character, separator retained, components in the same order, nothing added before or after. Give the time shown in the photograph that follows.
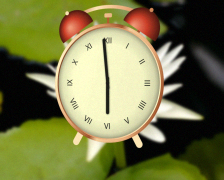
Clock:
5.59
